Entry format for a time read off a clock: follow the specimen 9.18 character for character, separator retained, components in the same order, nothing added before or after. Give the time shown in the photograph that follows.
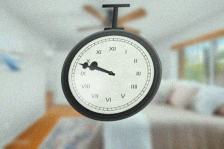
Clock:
9.48
